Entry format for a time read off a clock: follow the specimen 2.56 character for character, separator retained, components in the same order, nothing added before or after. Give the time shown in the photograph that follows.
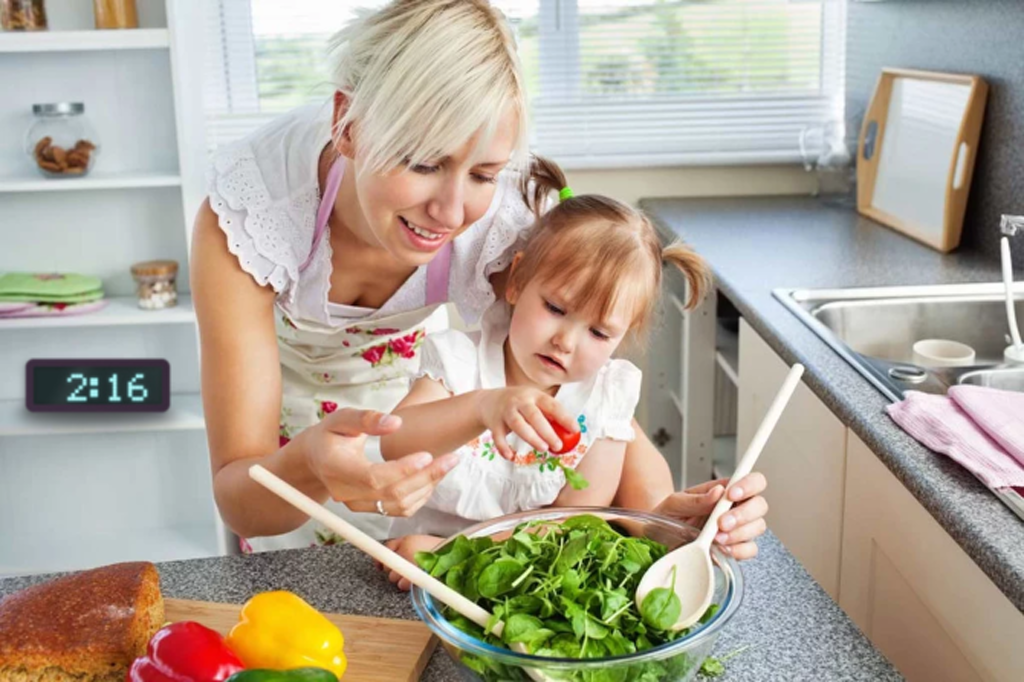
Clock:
2.16
